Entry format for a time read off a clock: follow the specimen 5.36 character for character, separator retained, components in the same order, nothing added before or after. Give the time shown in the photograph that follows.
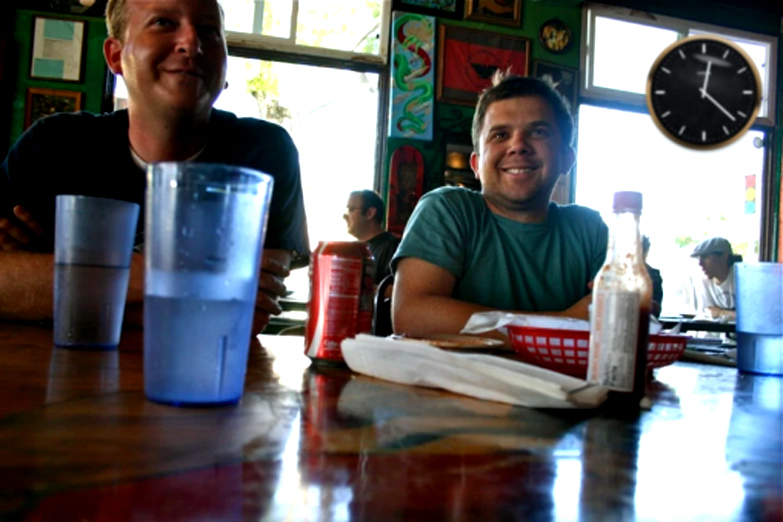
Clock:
12.22
